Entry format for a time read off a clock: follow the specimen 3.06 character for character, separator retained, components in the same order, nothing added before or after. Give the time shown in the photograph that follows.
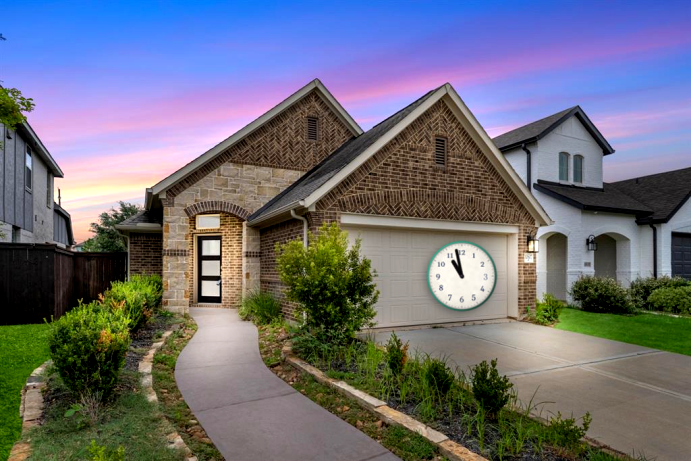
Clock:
10.58
